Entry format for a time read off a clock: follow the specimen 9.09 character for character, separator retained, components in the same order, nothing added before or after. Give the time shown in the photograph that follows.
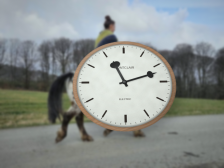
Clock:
11.12
